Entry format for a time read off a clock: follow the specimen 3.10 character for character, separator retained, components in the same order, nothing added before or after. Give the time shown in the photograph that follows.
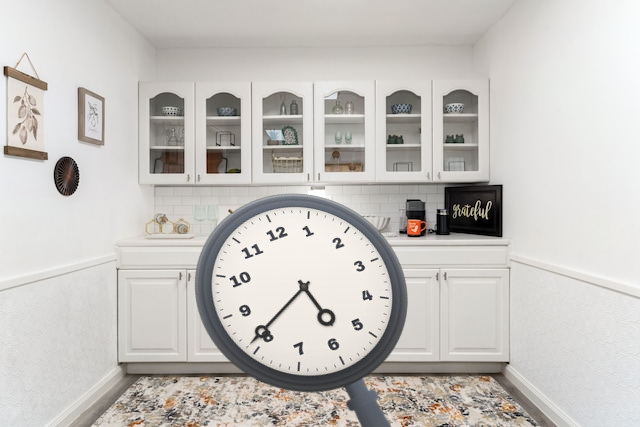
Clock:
5.41
